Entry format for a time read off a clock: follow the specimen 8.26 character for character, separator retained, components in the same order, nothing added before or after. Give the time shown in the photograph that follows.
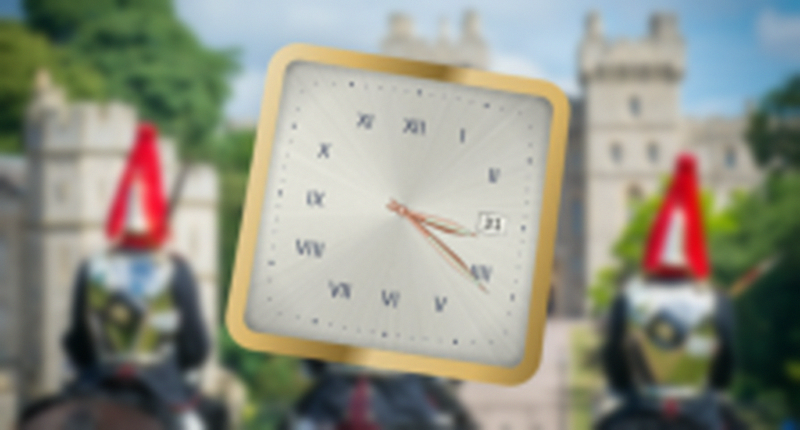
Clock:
3.21
